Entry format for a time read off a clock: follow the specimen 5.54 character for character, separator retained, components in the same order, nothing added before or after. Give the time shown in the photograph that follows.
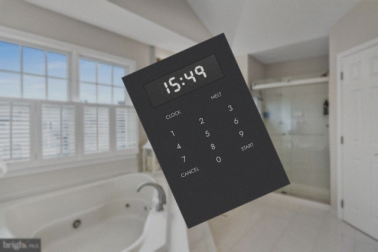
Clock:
15.49
